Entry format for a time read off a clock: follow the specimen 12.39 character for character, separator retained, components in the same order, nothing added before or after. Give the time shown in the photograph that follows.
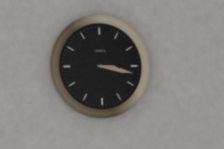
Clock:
3.17
